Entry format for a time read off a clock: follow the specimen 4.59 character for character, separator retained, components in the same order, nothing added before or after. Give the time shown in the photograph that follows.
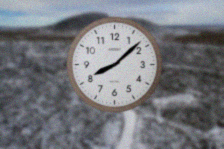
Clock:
8.08
